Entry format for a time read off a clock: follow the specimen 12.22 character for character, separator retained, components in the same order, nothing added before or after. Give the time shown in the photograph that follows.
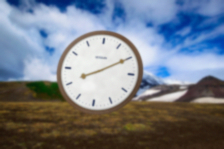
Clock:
8.10
